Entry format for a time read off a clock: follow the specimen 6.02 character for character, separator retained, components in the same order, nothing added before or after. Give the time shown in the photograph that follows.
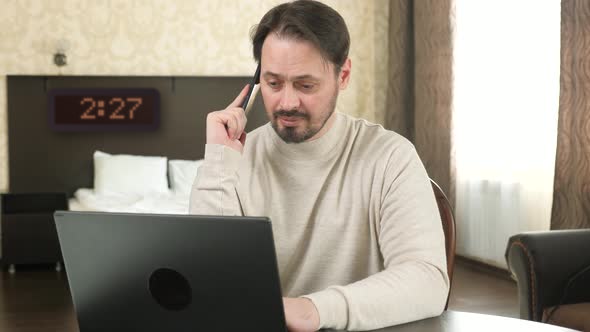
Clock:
2.27
